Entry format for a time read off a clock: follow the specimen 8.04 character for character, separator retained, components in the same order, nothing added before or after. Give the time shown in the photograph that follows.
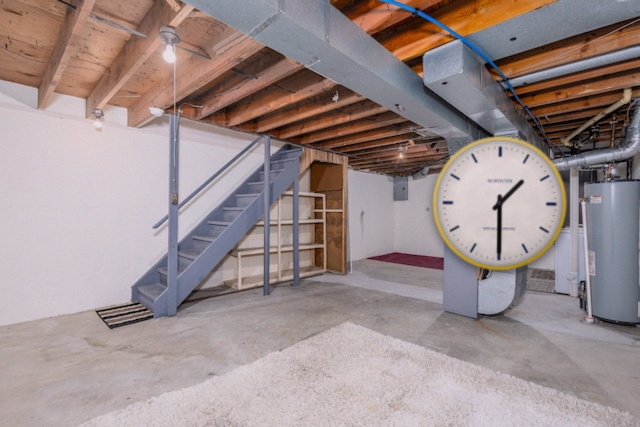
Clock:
1.30
